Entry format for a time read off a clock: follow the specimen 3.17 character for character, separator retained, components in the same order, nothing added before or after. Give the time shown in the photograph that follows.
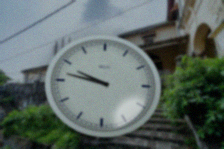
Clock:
9.47
